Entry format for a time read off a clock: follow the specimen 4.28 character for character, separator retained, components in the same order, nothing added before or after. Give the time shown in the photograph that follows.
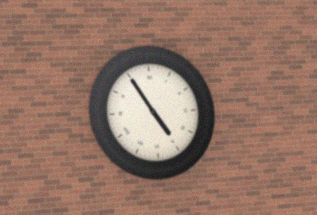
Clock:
4.55
